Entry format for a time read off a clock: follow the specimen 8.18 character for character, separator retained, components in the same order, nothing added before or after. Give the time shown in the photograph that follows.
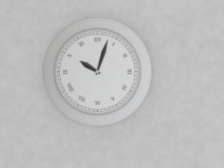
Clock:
10.03
